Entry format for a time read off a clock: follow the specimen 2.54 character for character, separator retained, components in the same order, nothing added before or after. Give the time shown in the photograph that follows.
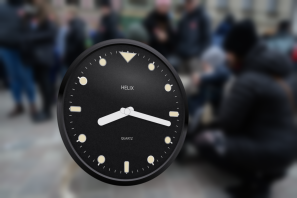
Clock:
8.17
